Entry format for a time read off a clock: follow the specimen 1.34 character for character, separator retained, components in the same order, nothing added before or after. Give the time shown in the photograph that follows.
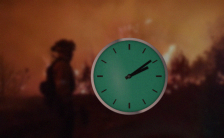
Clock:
2.09
